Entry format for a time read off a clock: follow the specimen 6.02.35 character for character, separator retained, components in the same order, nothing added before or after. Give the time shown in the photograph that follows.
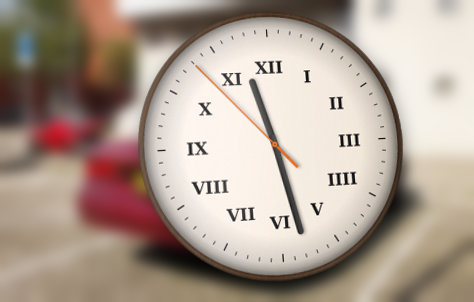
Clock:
11.27.53
